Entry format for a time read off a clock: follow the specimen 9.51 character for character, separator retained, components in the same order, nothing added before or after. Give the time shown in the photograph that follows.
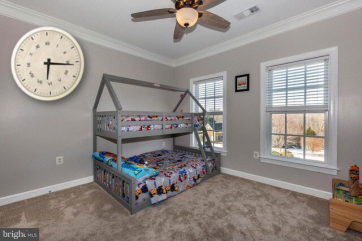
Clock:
6.16
